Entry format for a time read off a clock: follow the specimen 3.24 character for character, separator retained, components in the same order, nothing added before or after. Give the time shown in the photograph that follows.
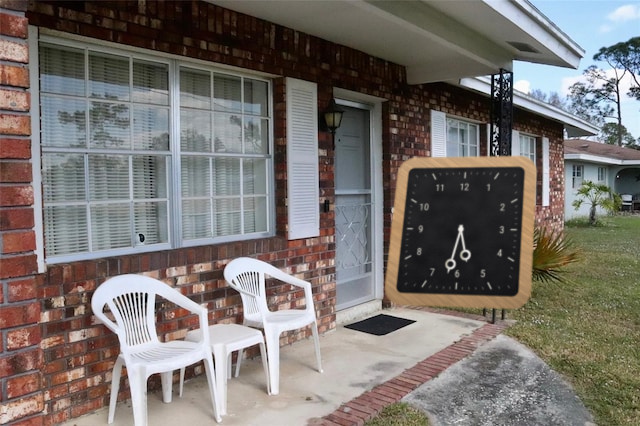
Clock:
5.32
